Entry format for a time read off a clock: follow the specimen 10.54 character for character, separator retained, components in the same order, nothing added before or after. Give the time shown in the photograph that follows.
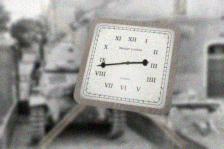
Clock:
2.43
